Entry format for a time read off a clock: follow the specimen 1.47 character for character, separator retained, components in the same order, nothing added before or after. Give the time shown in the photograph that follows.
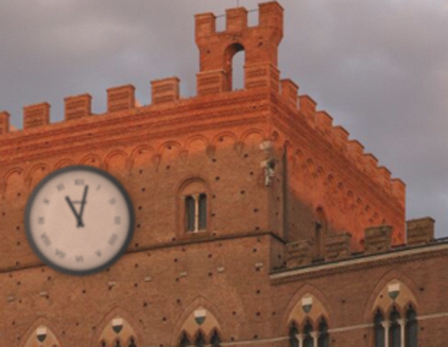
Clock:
11.02
